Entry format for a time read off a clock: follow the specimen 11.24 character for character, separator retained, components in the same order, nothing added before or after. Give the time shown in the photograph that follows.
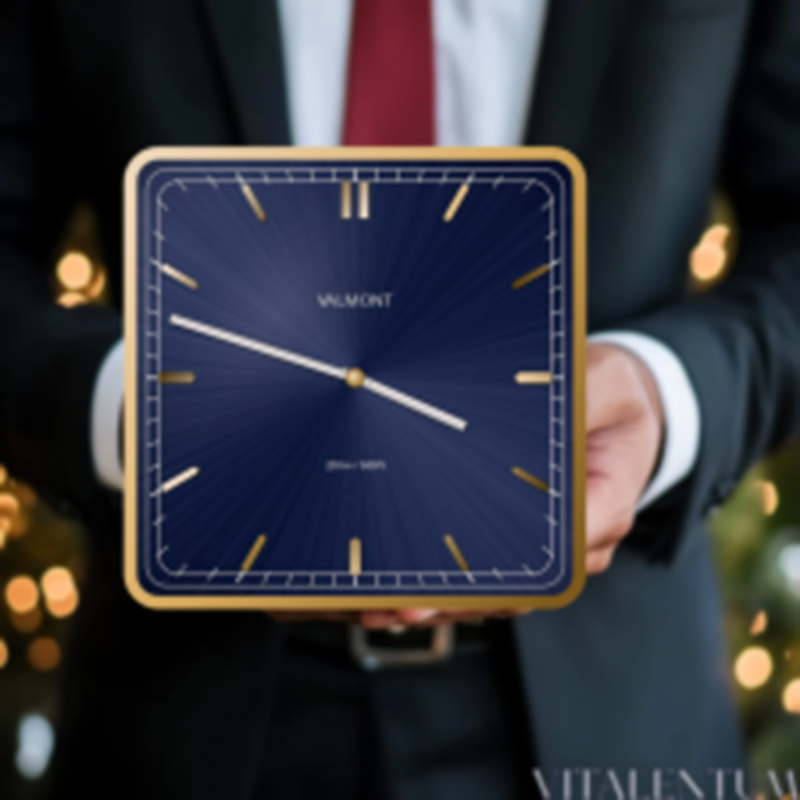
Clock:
3.48
